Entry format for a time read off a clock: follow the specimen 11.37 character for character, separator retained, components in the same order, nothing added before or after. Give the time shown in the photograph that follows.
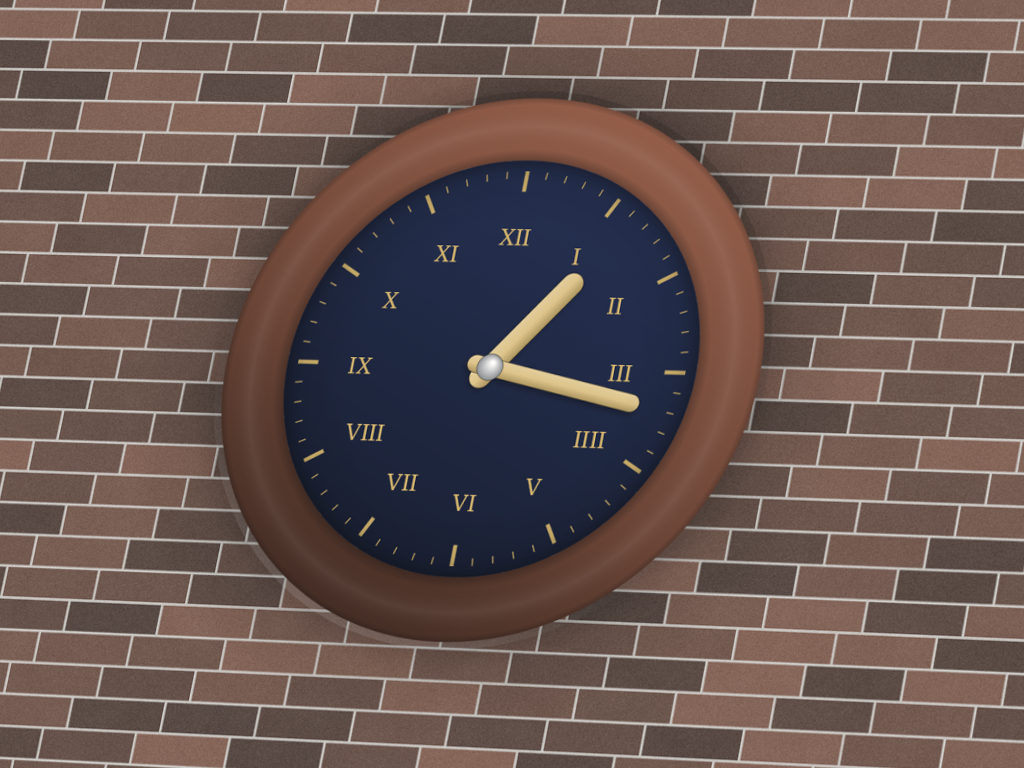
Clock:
1.17
